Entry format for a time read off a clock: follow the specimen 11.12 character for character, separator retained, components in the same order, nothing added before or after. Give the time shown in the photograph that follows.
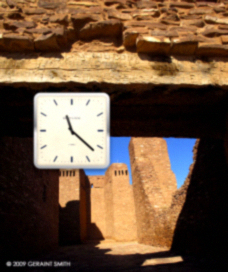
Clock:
11.22
